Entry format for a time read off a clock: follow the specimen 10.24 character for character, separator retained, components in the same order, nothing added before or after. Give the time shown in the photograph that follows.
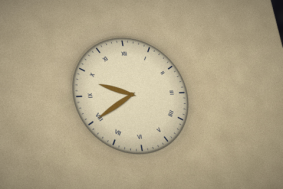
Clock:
9.40
